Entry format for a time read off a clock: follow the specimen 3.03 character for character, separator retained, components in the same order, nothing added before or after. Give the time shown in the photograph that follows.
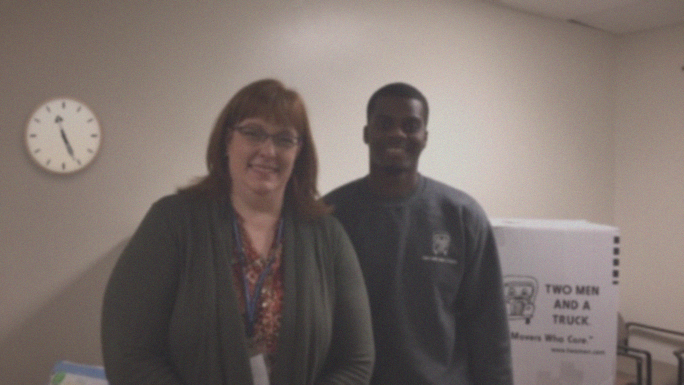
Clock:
11.26
